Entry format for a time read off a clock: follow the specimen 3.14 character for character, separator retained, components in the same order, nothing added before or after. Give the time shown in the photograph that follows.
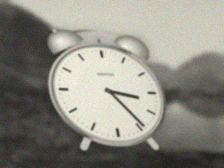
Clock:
3.24
